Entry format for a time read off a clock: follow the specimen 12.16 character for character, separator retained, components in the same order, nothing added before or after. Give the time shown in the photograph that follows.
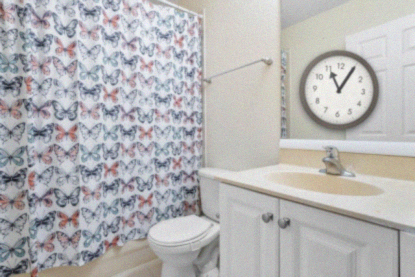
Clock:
11.05
